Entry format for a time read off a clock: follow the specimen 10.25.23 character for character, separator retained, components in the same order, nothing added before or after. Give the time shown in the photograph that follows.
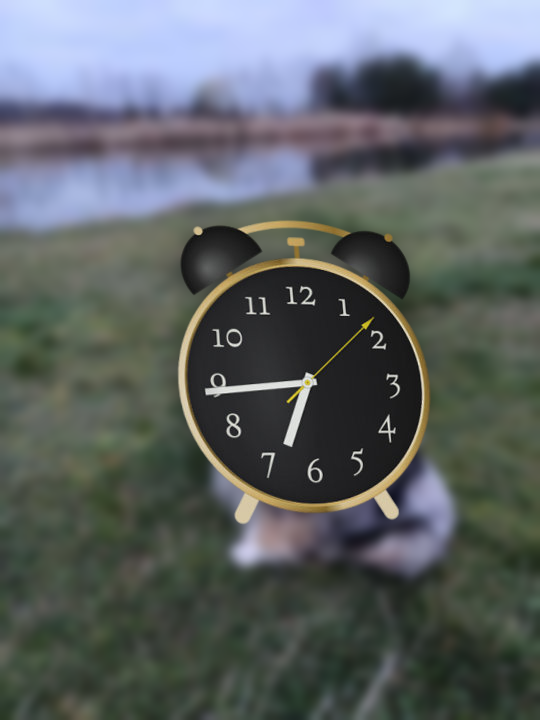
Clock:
6.44.08
